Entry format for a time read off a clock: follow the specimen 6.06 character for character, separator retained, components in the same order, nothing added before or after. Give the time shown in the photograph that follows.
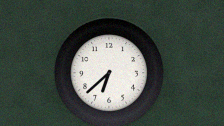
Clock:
6.38
